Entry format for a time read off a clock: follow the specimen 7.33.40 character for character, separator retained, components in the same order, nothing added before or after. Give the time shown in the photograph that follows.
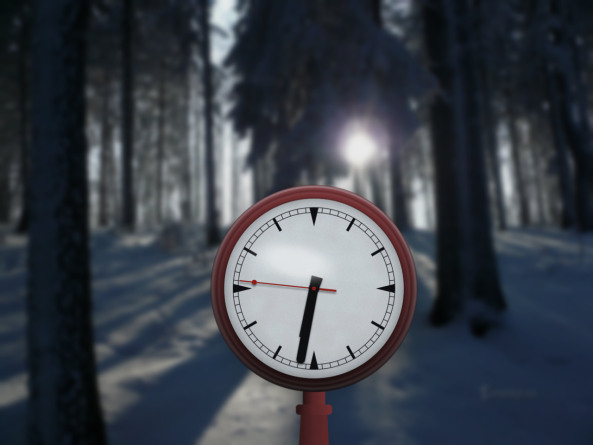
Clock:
6.31.46
